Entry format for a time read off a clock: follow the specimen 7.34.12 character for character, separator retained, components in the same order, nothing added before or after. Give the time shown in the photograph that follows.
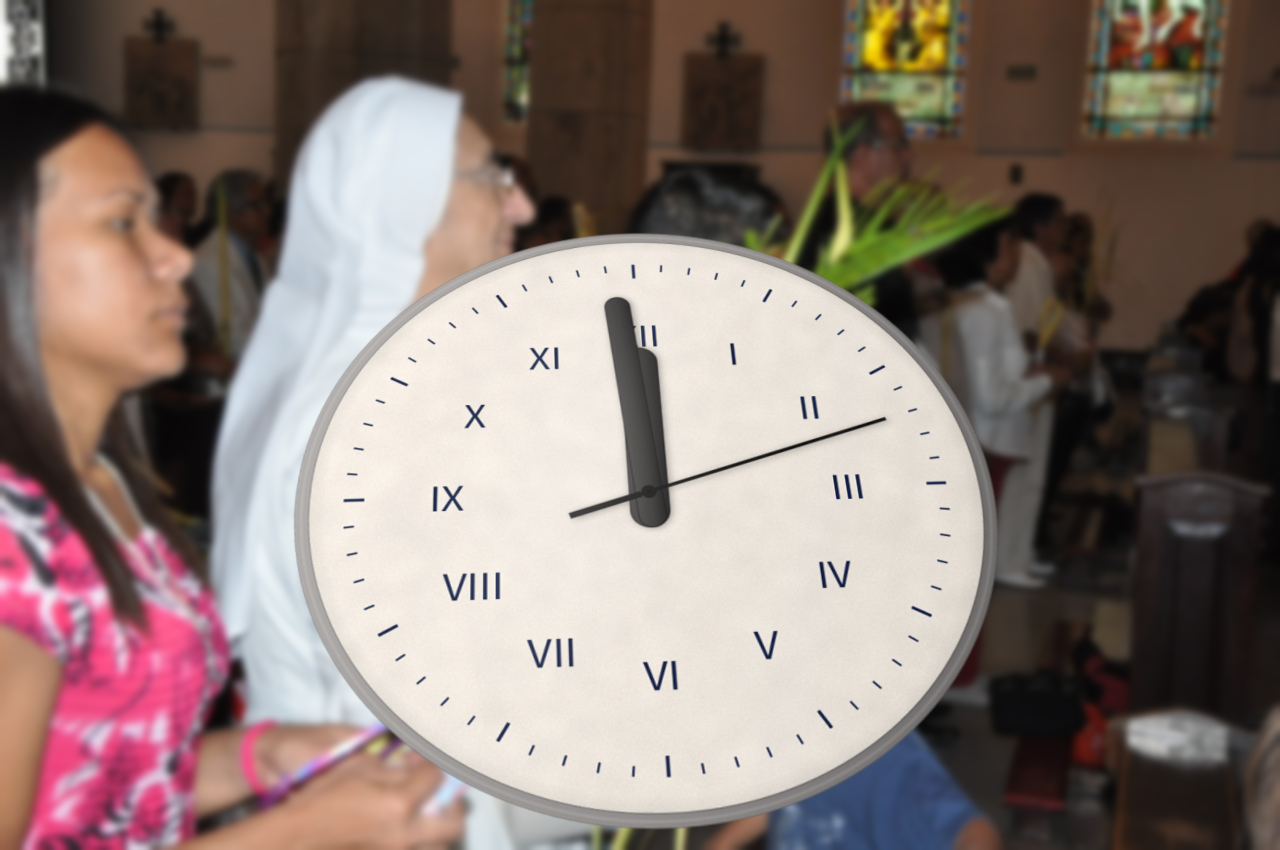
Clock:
11.59.12
